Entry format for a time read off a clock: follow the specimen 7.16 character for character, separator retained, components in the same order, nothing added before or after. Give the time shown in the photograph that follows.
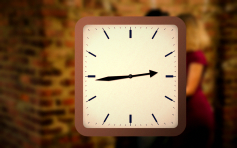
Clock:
2.44
